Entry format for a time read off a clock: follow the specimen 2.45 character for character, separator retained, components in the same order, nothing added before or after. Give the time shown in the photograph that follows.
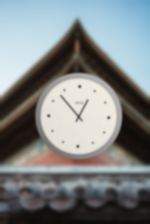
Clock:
12.53
